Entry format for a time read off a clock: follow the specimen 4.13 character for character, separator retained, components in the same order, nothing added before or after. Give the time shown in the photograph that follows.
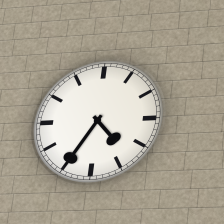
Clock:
4.35
